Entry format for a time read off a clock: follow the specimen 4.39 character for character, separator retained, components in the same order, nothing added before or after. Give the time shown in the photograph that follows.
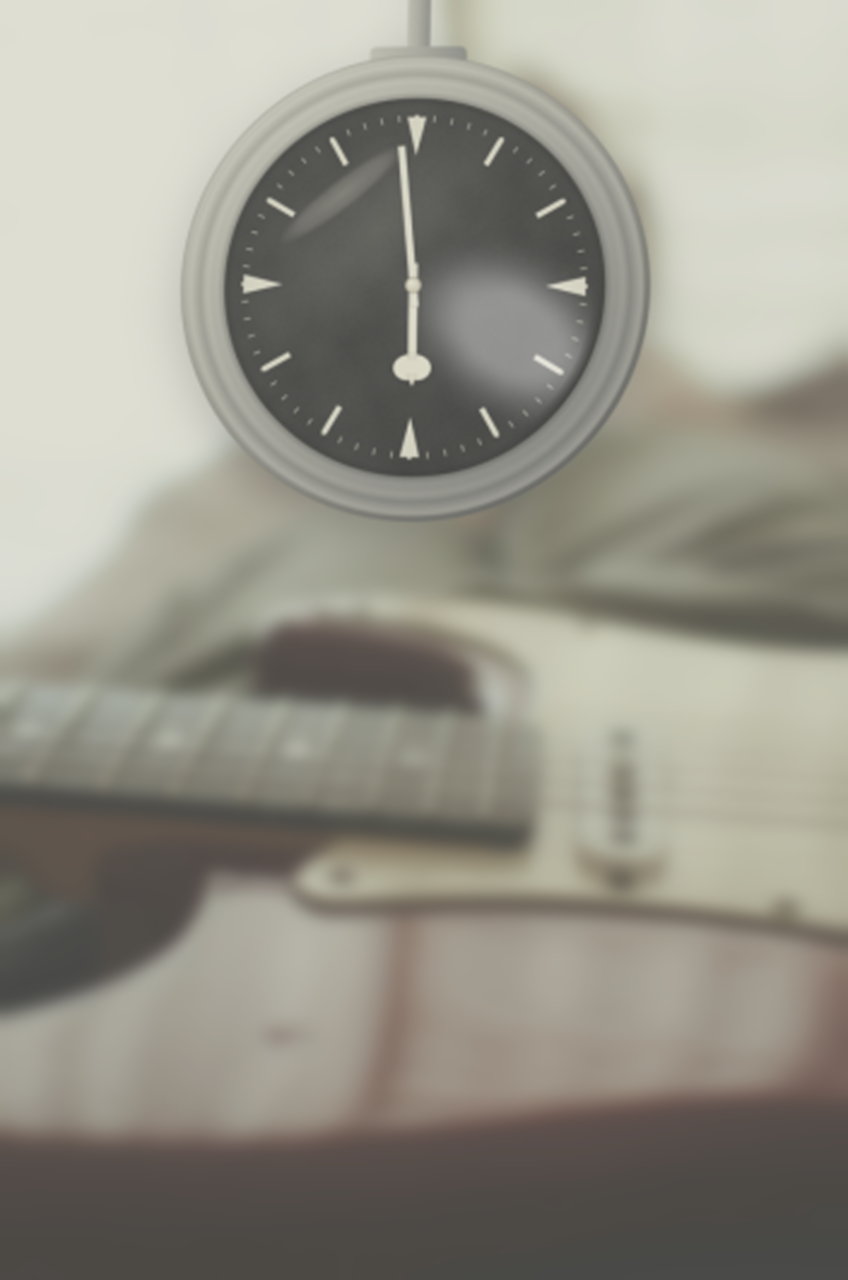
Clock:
5.59
